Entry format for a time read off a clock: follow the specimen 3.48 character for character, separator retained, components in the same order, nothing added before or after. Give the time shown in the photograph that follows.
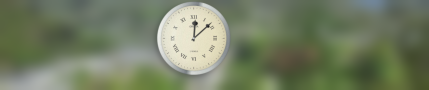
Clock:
12.08
